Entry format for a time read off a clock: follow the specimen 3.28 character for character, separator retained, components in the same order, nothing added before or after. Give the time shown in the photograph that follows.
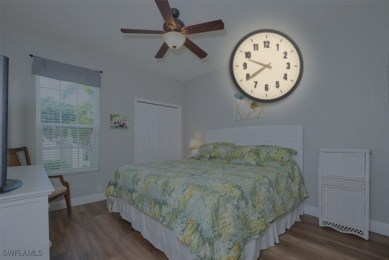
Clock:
9.39
